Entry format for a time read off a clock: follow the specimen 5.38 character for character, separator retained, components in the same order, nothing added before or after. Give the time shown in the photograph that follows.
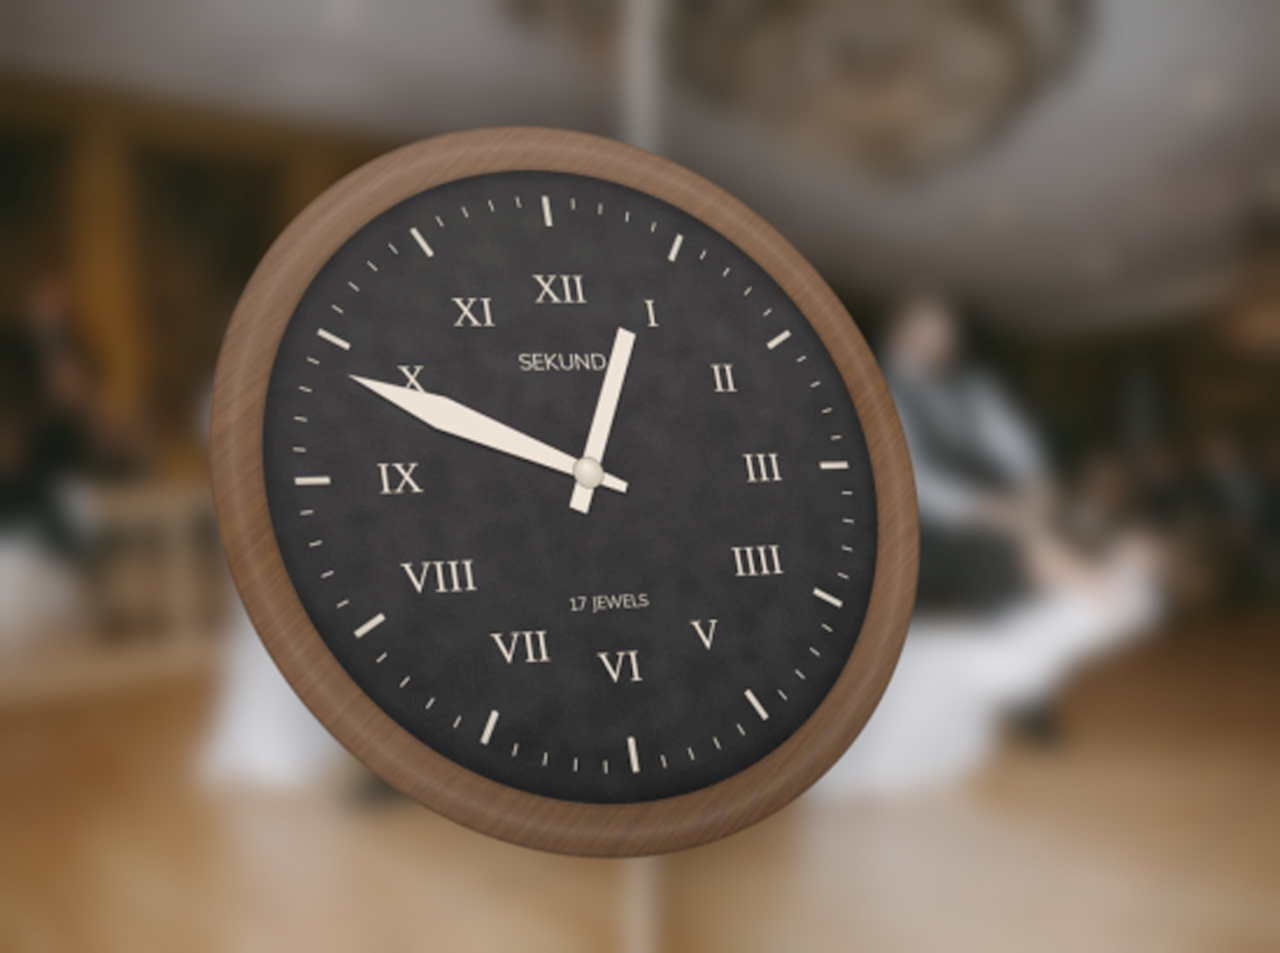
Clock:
12.49
